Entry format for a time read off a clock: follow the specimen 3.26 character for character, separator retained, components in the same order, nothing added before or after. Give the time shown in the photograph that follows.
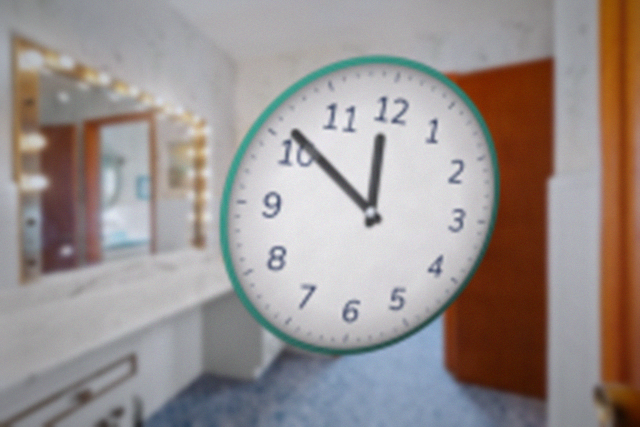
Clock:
11.51
